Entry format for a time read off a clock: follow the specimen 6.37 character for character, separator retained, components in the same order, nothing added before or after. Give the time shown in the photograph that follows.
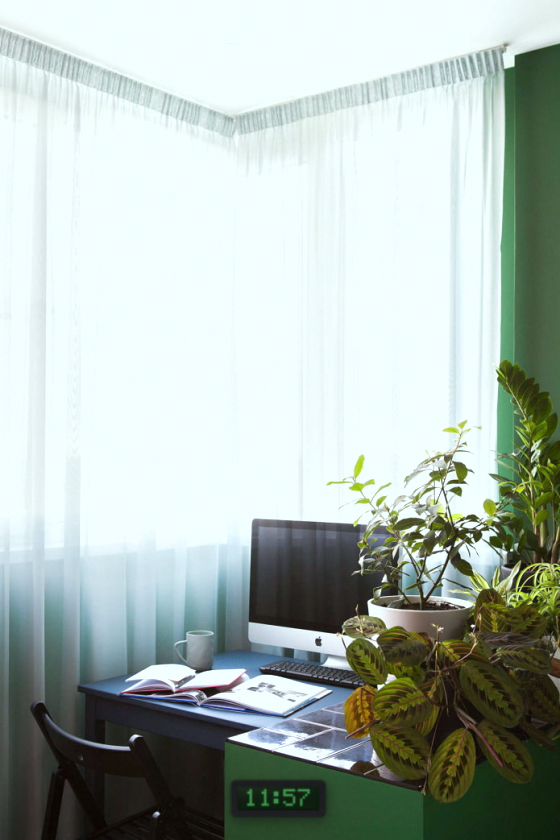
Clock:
11.57
